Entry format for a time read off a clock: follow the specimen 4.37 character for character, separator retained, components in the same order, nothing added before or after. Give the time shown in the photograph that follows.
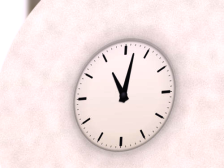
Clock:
11.02
